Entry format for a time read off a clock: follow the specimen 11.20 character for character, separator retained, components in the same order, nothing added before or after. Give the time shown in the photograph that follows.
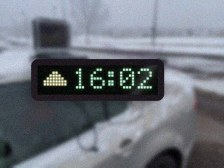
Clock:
16.02
